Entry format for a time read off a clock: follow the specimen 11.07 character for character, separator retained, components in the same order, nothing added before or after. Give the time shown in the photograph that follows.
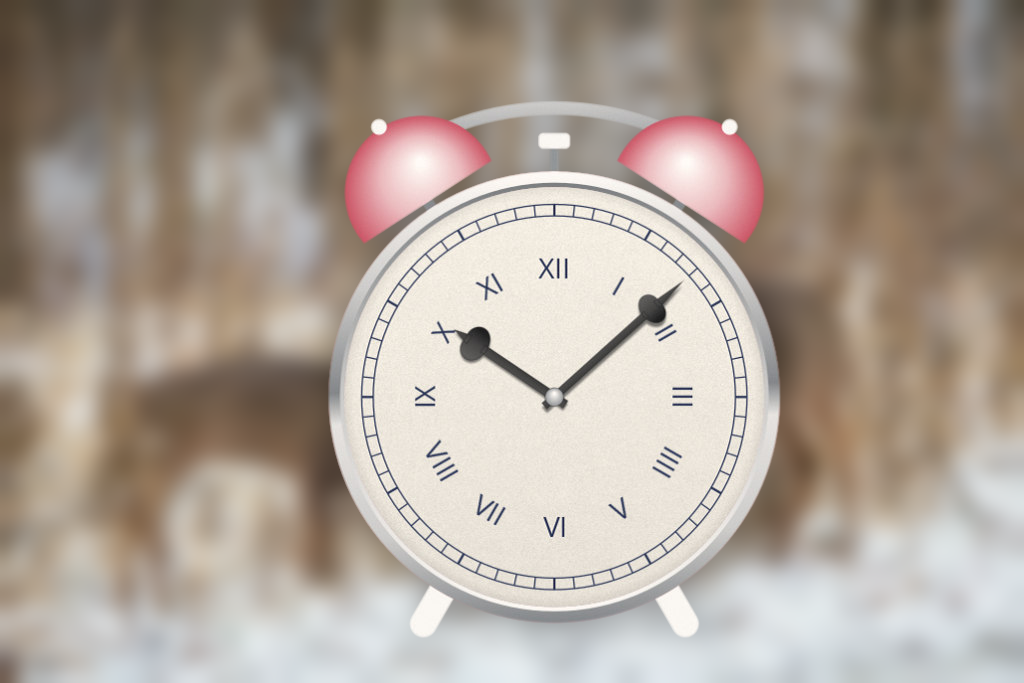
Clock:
10.08
